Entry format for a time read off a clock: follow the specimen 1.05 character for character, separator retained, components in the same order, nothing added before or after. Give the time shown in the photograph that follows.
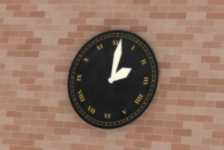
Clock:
2.01
